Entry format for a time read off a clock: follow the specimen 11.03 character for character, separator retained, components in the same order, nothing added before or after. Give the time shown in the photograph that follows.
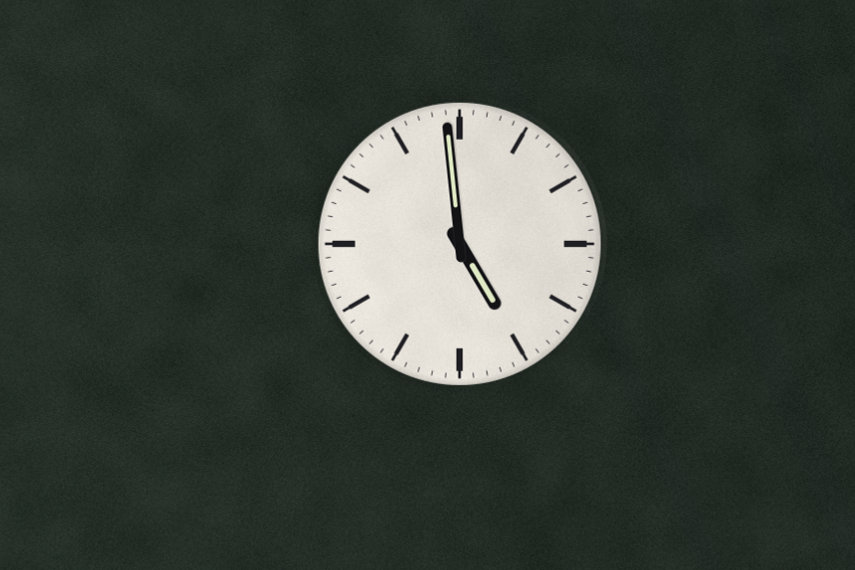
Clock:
4.59
